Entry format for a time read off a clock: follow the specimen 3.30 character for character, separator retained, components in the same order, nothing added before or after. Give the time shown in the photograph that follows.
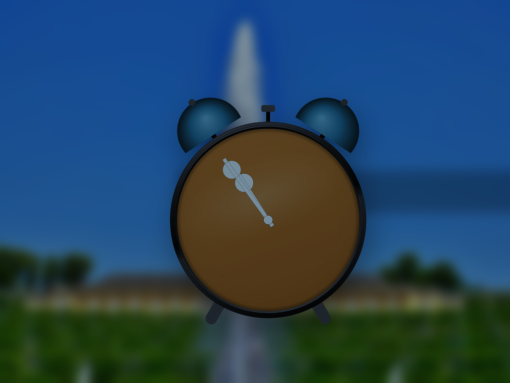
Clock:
10.54
